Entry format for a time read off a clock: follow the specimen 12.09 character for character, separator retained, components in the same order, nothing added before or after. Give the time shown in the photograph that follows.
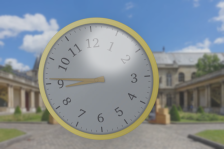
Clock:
8.46
